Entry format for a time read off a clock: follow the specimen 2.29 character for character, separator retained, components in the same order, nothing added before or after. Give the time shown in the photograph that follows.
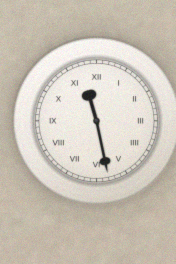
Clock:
11.28
